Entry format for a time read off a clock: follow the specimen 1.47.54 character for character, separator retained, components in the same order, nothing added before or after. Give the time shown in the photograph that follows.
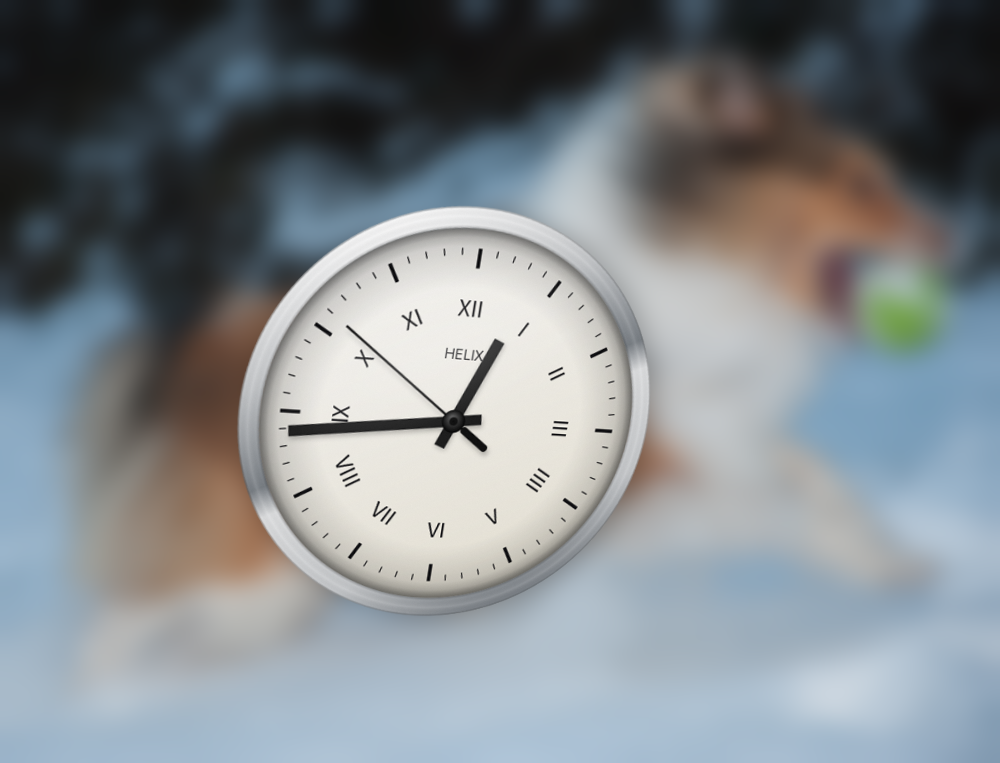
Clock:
12.43.51
